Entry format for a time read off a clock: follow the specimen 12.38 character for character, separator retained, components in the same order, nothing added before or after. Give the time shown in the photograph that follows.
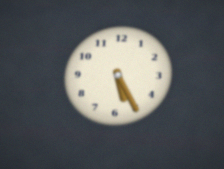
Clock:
5.25
